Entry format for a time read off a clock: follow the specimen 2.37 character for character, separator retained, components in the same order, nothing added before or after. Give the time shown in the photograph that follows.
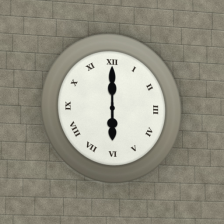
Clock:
6.00
